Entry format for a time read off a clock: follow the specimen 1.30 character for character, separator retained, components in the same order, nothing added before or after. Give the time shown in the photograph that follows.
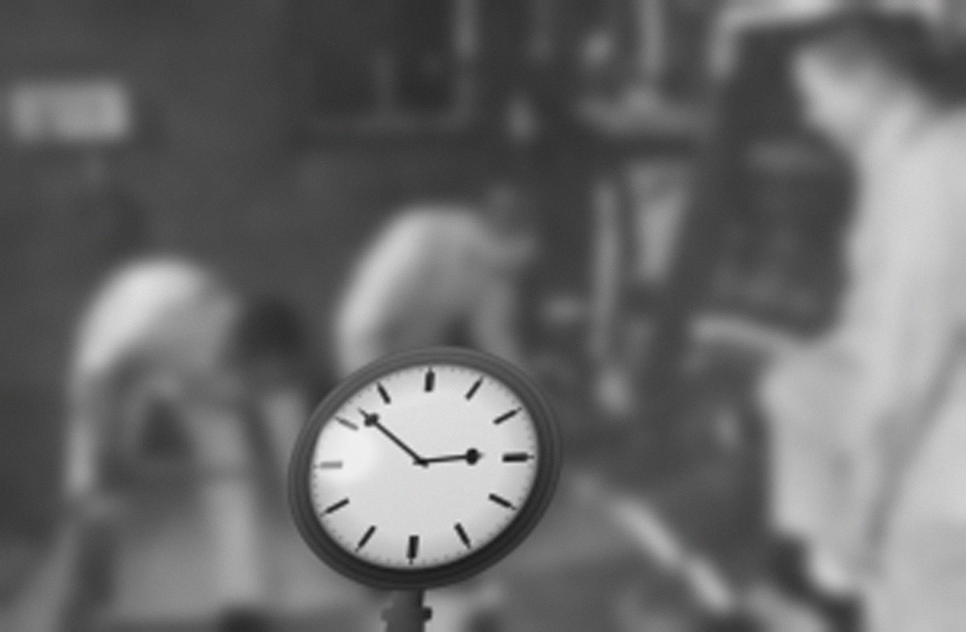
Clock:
2.52
